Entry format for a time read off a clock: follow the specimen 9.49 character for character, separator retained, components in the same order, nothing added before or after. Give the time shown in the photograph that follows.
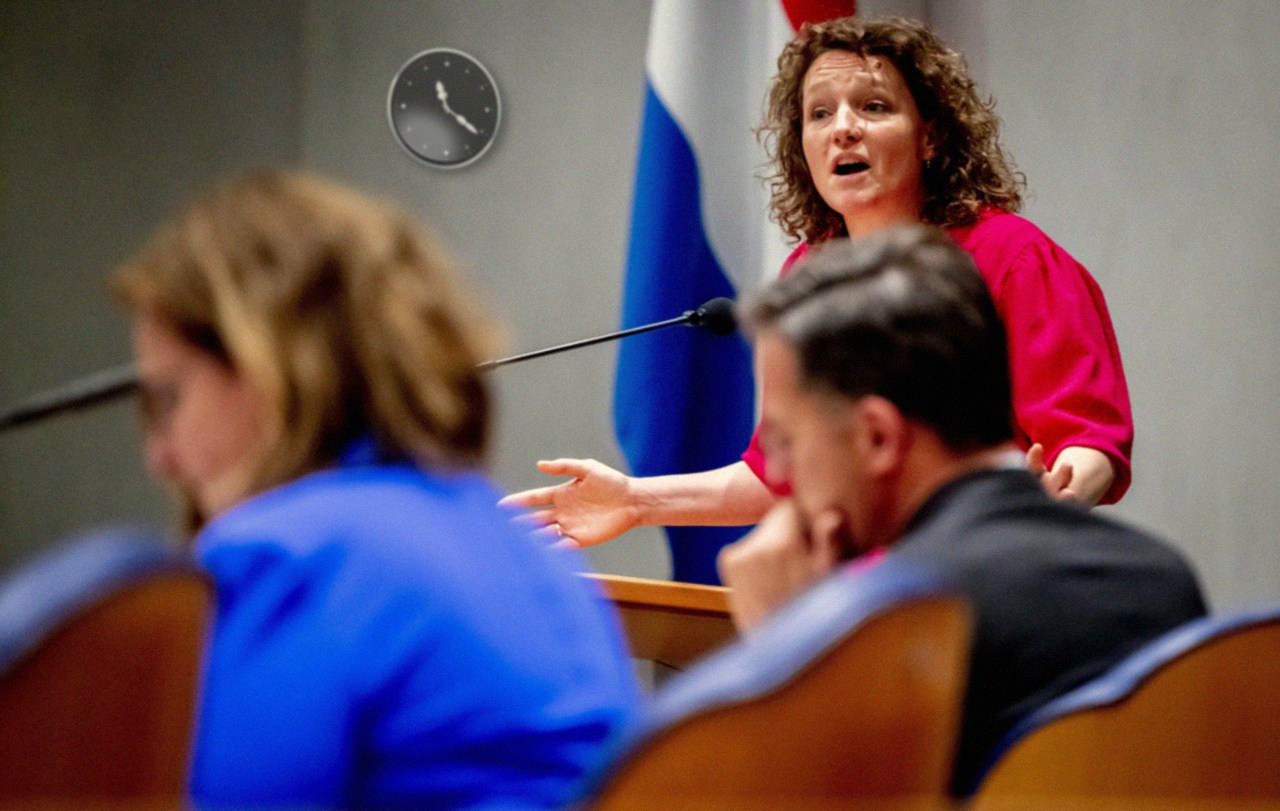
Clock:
11.21
